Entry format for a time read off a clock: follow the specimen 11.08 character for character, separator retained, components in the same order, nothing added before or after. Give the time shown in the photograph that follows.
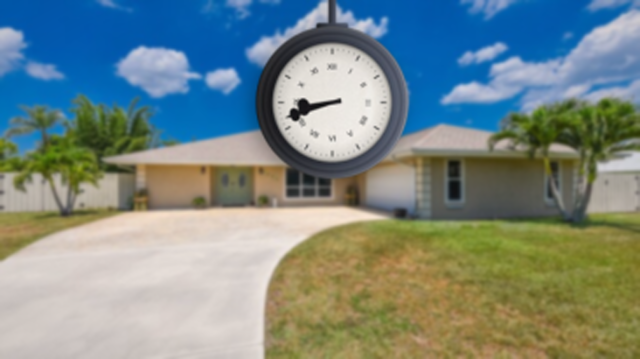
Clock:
8.42
